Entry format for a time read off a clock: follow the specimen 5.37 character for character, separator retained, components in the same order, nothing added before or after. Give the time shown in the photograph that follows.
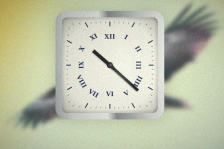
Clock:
10.22
